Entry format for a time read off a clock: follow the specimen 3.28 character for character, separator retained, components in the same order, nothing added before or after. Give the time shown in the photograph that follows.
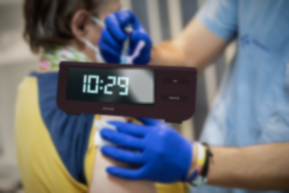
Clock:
10.29
